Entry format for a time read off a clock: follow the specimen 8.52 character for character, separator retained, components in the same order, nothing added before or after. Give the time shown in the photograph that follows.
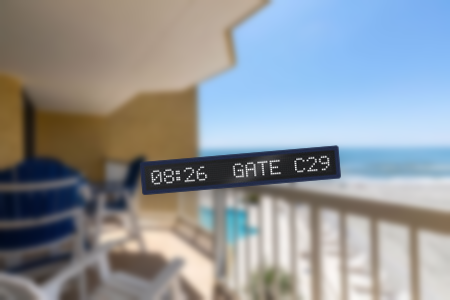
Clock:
8.26
